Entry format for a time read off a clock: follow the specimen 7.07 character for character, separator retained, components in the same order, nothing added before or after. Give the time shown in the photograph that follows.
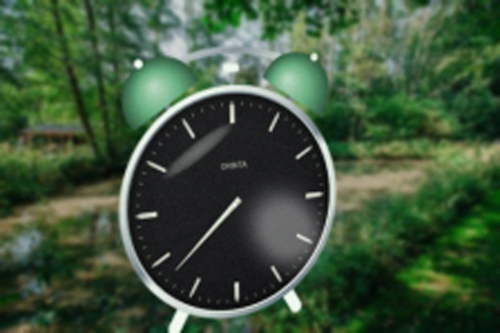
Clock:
7.38
